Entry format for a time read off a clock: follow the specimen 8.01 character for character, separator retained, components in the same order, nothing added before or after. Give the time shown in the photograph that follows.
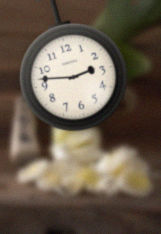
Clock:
2.47
